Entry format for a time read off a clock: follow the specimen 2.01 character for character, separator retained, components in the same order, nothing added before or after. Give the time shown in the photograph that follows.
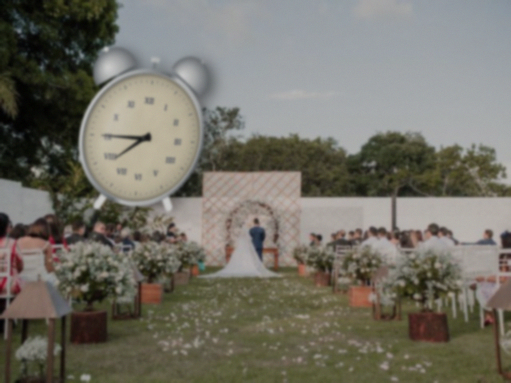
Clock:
7.45
